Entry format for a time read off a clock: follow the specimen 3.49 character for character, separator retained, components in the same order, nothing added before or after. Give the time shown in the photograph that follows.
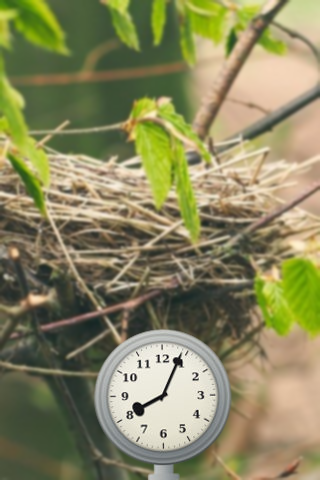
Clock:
8.04
